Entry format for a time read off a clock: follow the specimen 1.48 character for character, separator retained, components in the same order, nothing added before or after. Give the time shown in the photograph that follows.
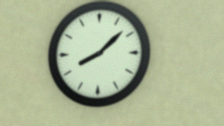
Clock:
8.08
